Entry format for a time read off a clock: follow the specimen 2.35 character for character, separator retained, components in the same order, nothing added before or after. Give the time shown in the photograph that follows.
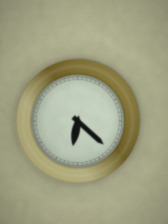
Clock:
6.22
